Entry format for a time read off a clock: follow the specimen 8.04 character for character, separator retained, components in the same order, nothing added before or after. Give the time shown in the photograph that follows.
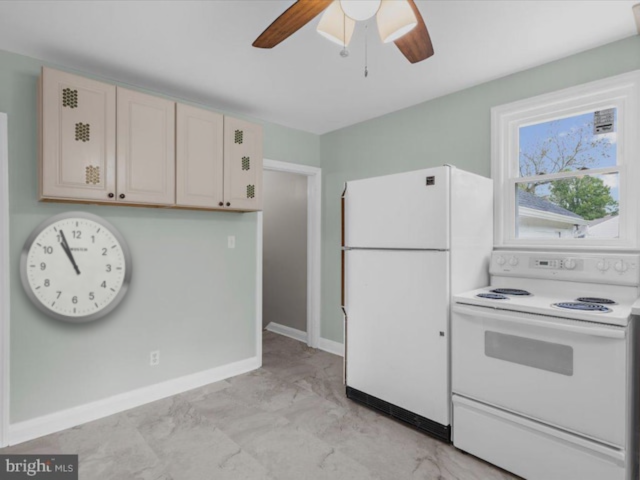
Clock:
10.56
